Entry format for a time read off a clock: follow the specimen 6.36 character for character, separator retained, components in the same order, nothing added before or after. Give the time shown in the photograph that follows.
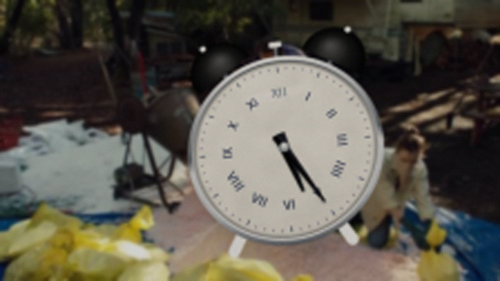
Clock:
5.25
